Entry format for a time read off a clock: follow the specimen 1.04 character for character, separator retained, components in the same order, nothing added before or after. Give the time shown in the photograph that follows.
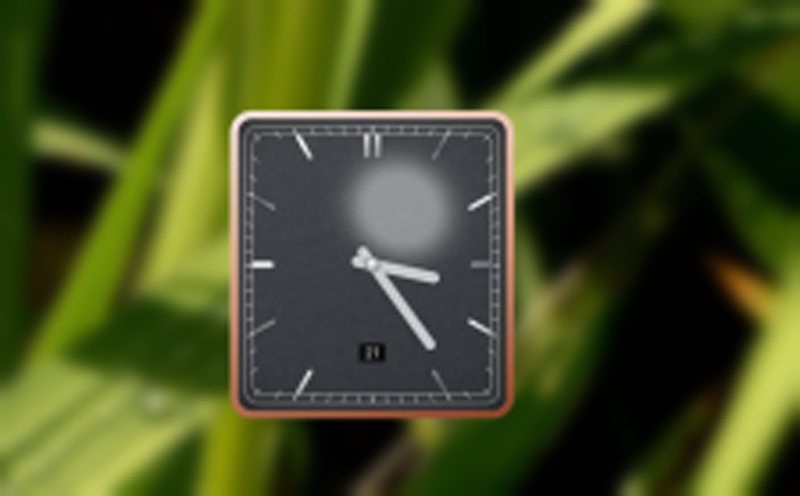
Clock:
3.24
